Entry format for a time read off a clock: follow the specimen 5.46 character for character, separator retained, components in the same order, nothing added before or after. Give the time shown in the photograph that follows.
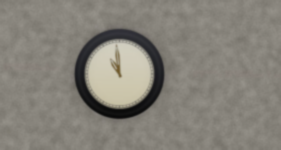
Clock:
10.59
